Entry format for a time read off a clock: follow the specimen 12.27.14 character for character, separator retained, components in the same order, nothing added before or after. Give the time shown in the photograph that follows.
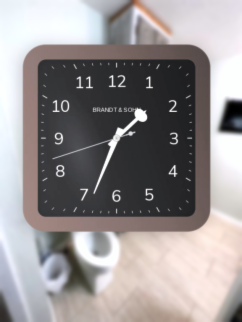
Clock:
1.33.42
